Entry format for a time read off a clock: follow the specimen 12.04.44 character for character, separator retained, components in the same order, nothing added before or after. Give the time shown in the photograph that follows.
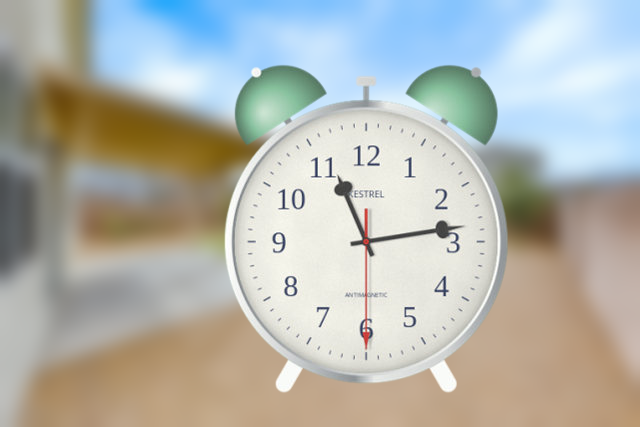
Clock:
11.13.30
